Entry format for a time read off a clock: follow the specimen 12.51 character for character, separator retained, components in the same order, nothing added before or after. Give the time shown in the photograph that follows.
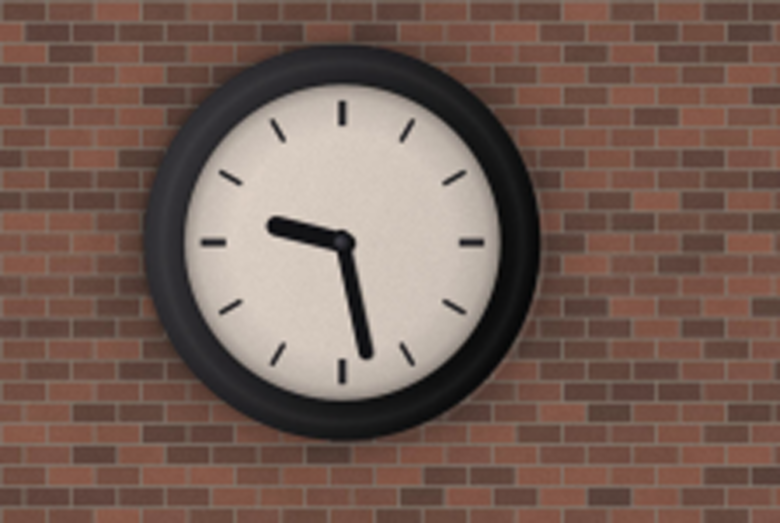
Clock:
9.28
